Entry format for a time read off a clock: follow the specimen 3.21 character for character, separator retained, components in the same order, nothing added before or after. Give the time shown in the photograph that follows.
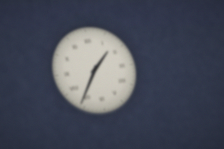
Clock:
1.36
